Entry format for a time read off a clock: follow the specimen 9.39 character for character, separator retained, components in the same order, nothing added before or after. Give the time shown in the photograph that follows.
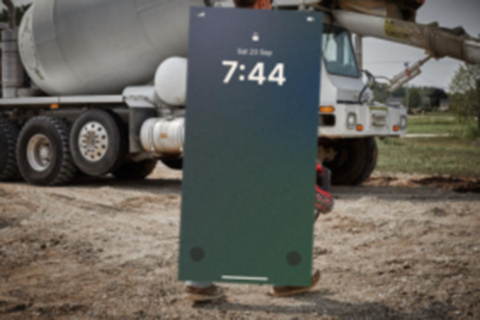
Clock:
7.44
